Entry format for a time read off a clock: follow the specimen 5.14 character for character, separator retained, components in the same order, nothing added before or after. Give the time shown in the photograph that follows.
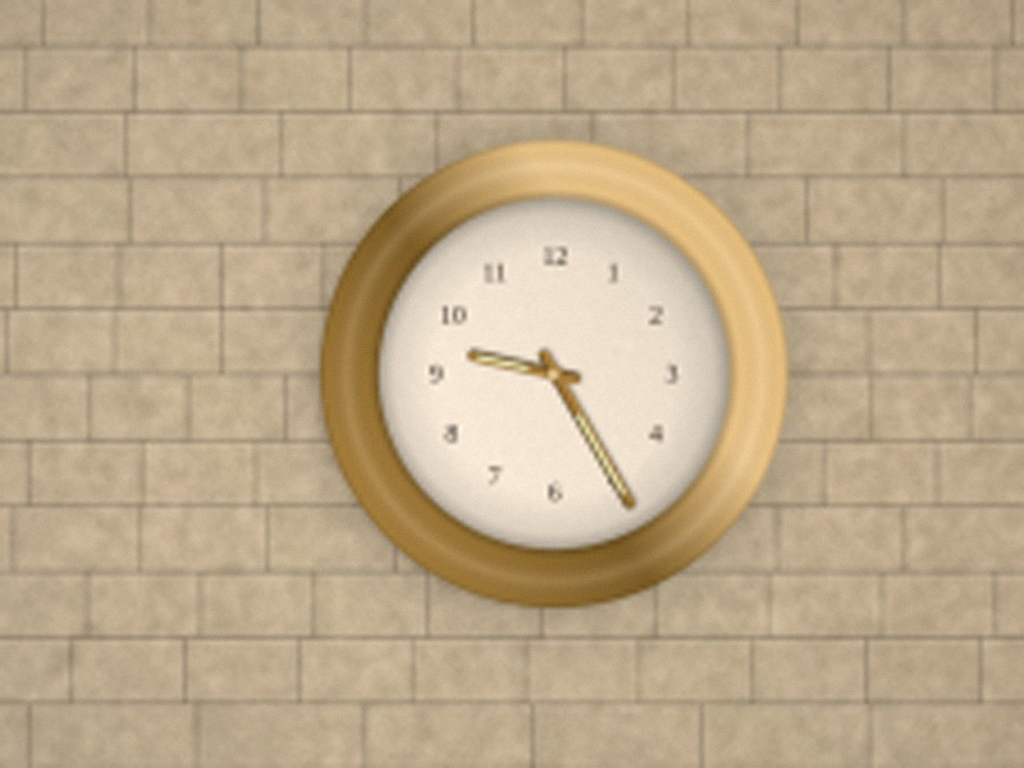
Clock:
9.25
